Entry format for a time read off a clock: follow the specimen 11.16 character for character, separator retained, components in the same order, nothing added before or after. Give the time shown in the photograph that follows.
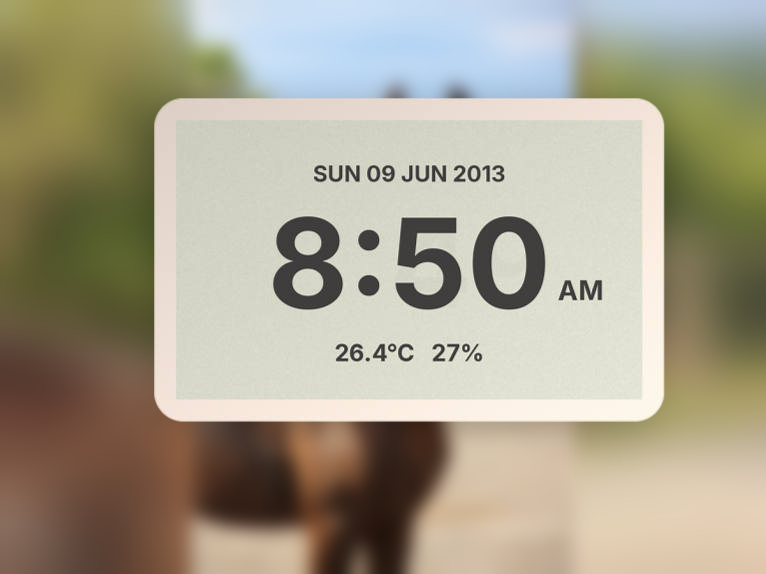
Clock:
8.50
